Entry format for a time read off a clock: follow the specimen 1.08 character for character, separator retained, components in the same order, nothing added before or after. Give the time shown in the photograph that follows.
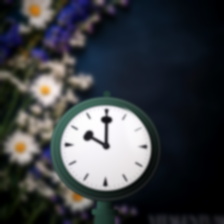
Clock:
10.00
